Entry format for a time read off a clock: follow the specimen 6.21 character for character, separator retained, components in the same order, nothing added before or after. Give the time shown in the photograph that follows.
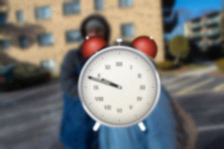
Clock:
9.48
